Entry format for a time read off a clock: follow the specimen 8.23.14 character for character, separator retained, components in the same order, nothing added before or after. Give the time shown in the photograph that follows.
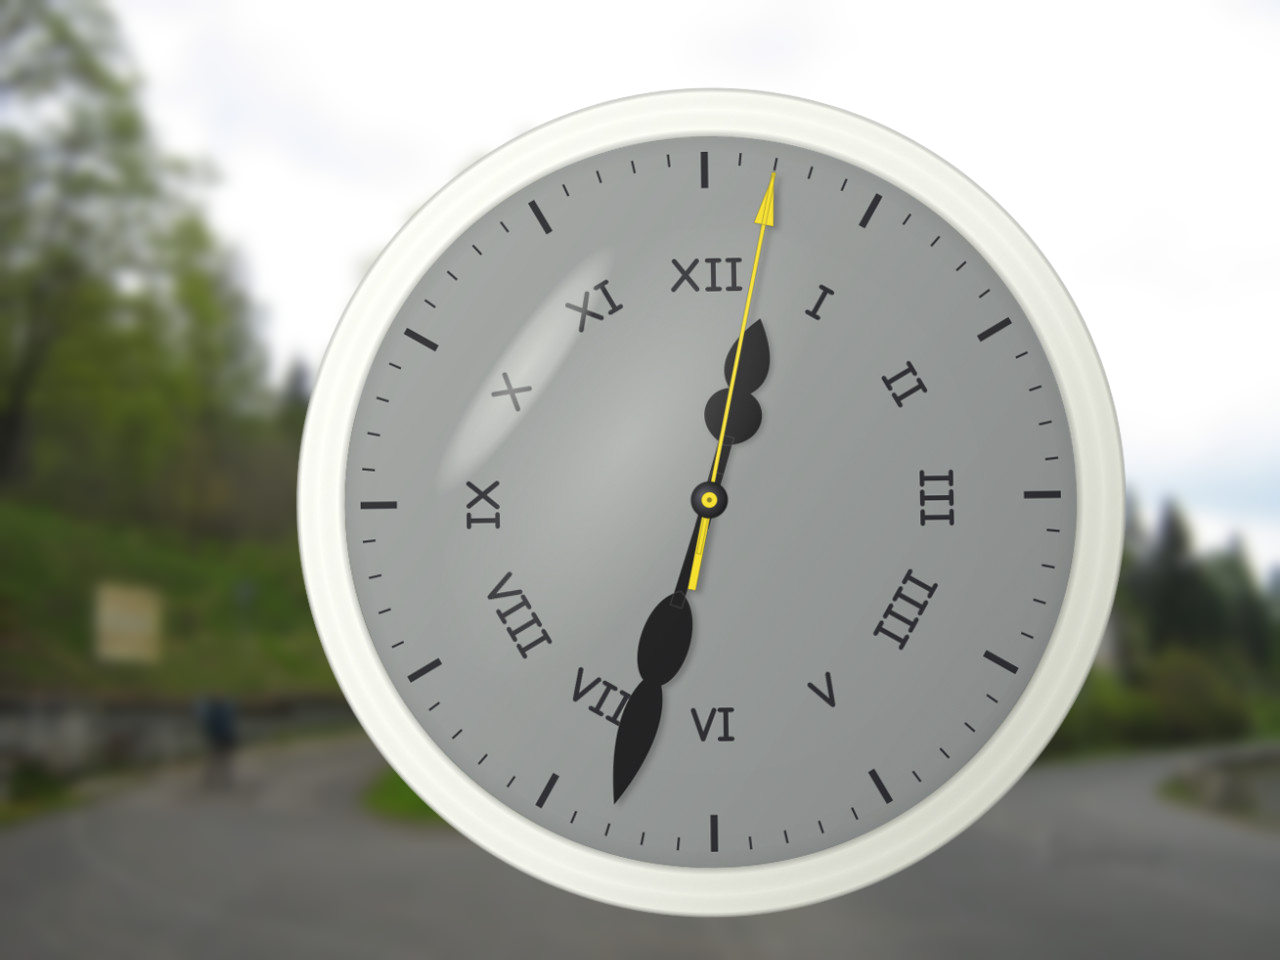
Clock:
12.33.02
